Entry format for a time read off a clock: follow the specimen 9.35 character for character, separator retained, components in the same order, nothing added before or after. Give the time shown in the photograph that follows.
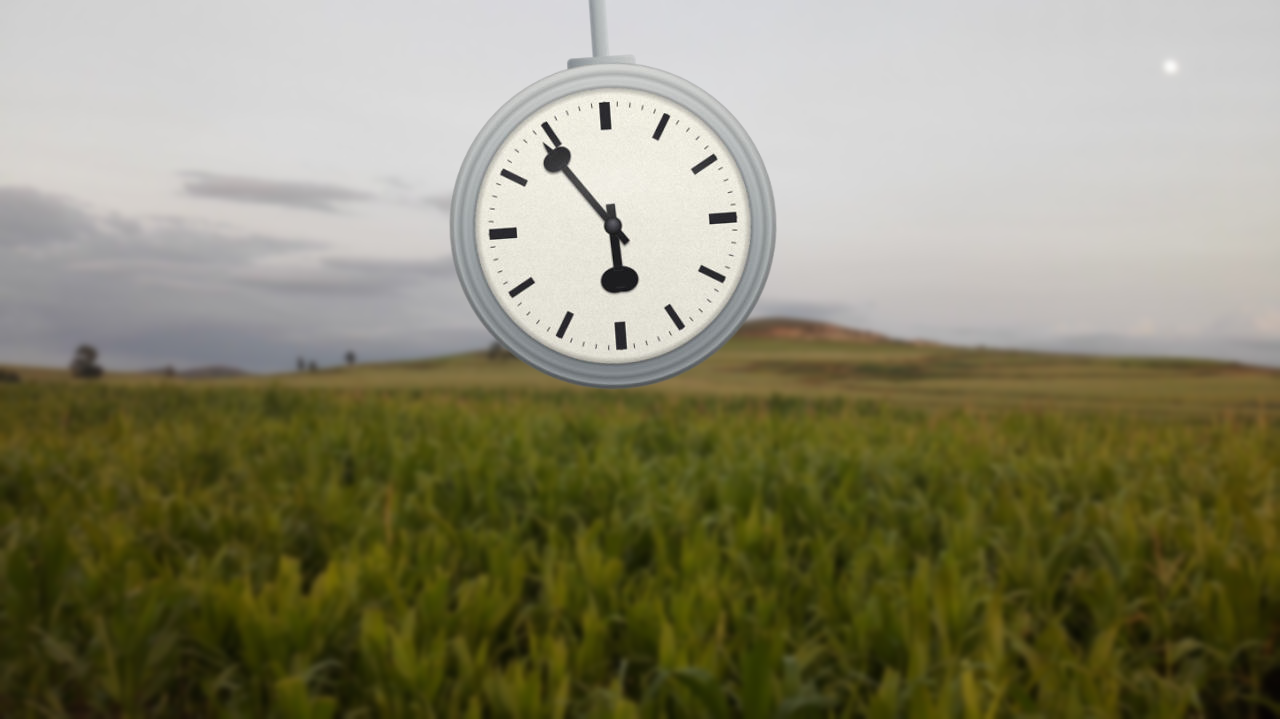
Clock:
5.54
